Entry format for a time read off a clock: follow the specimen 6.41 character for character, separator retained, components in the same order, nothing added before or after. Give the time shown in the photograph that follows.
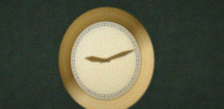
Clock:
9.12
